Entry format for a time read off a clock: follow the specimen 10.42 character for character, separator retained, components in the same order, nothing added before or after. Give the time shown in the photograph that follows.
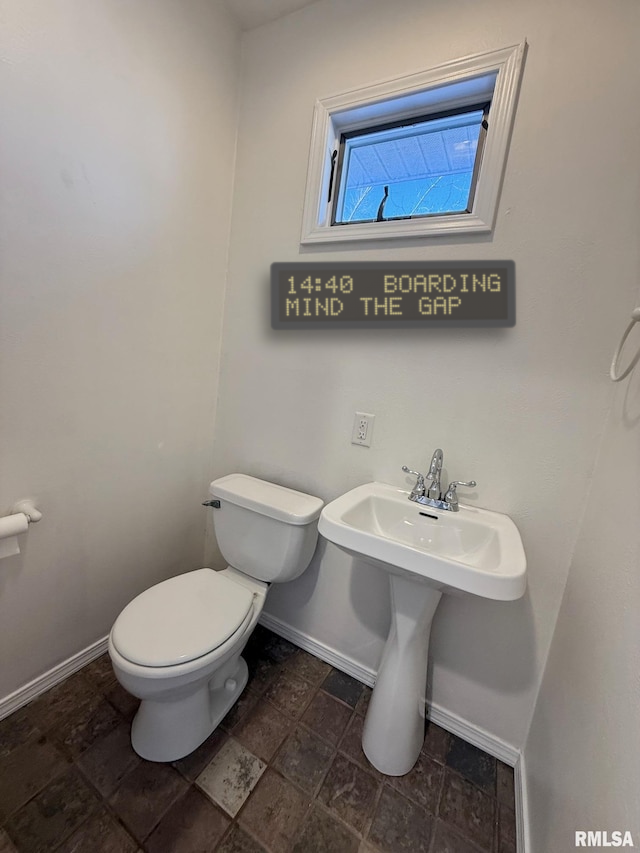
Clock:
14.40
